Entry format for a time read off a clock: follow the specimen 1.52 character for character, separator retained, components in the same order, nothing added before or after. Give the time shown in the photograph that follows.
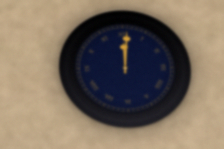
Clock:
12.01
